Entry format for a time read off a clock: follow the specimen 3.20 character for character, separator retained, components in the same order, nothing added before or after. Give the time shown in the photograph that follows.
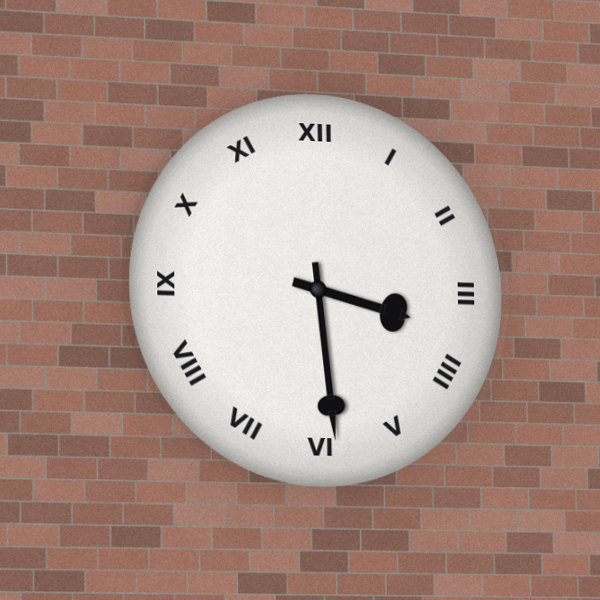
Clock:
3.29
